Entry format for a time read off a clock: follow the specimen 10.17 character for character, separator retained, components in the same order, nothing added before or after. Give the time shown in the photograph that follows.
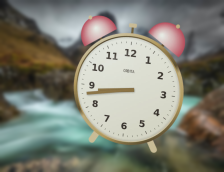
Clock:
8.43
